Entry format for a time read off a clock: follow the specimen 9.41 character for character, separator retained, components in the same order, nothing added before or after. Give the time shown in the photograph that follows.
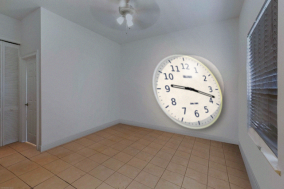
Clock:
9.18
